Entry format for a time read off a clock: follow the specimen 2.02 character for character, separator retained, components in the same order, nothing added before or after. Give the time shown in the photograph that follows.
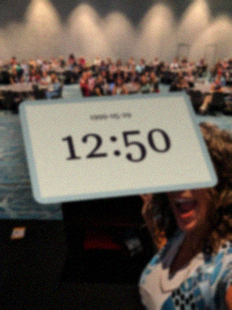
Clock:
12.50
